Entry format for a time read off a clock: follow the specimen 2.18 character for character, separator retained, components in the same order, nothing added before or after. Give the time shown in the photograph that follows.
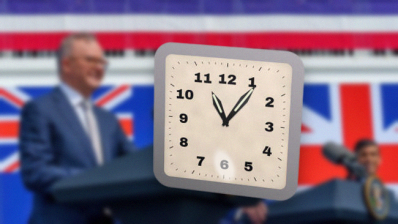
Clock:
11.06
